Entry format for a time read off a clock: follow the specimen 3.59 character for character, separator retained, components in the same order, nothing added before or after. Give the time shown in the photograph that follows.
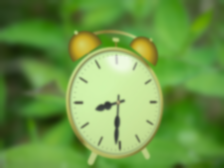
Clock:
8.31
